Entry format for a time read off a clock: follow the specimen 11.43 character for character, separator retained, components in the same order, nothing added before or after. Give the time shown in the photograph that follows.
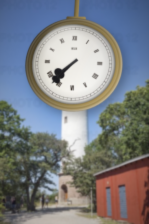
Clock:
7.37
